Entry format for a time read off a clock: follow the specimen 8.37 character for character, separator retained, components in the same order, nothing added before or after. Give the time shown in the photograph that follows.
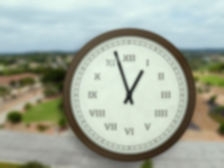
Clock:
12.57
